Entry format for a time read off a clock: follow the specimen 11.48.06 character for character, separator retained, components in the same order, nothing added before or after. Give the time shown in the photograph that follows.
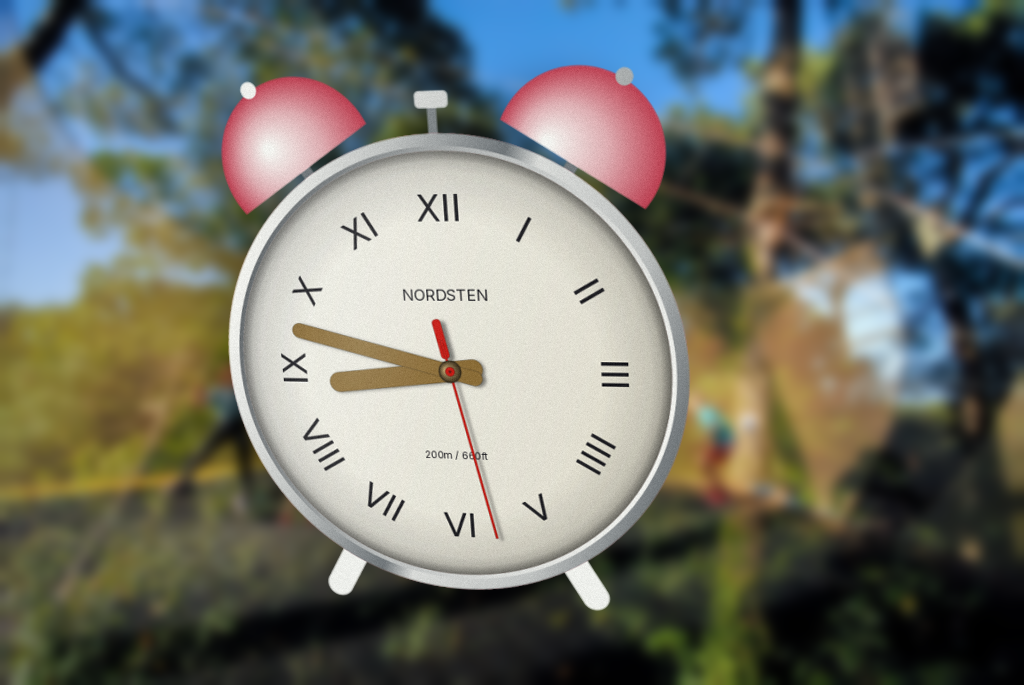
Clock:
8.47.28
